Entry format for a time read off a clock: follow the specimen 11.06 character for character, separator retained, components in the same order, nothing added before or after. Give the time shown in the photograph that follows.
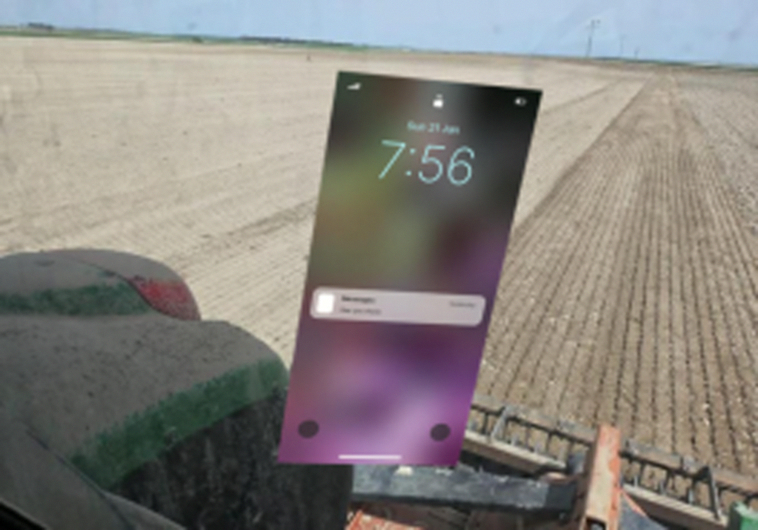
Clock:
7.56
